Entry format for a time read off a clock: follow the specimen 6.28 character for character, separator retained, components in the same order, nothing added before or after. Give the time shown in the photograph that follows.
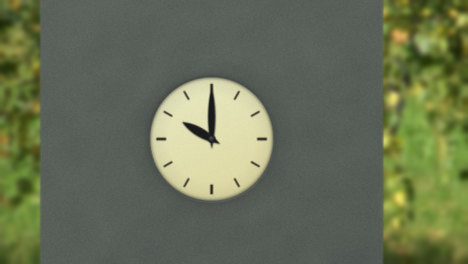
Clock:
10.00
